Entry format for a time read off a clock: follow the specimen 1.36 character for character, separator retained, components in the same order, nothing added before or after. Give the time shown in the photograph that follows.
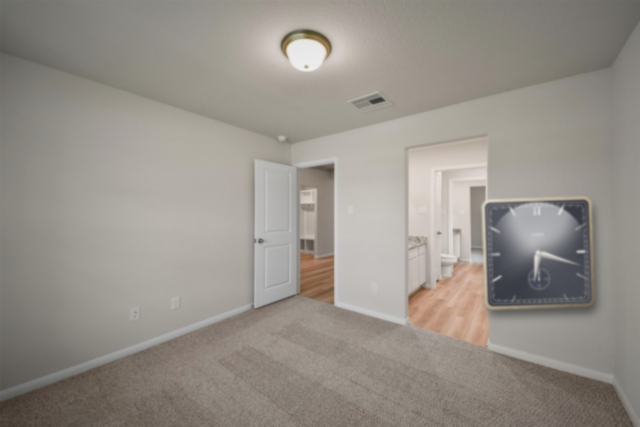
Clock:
6.18
